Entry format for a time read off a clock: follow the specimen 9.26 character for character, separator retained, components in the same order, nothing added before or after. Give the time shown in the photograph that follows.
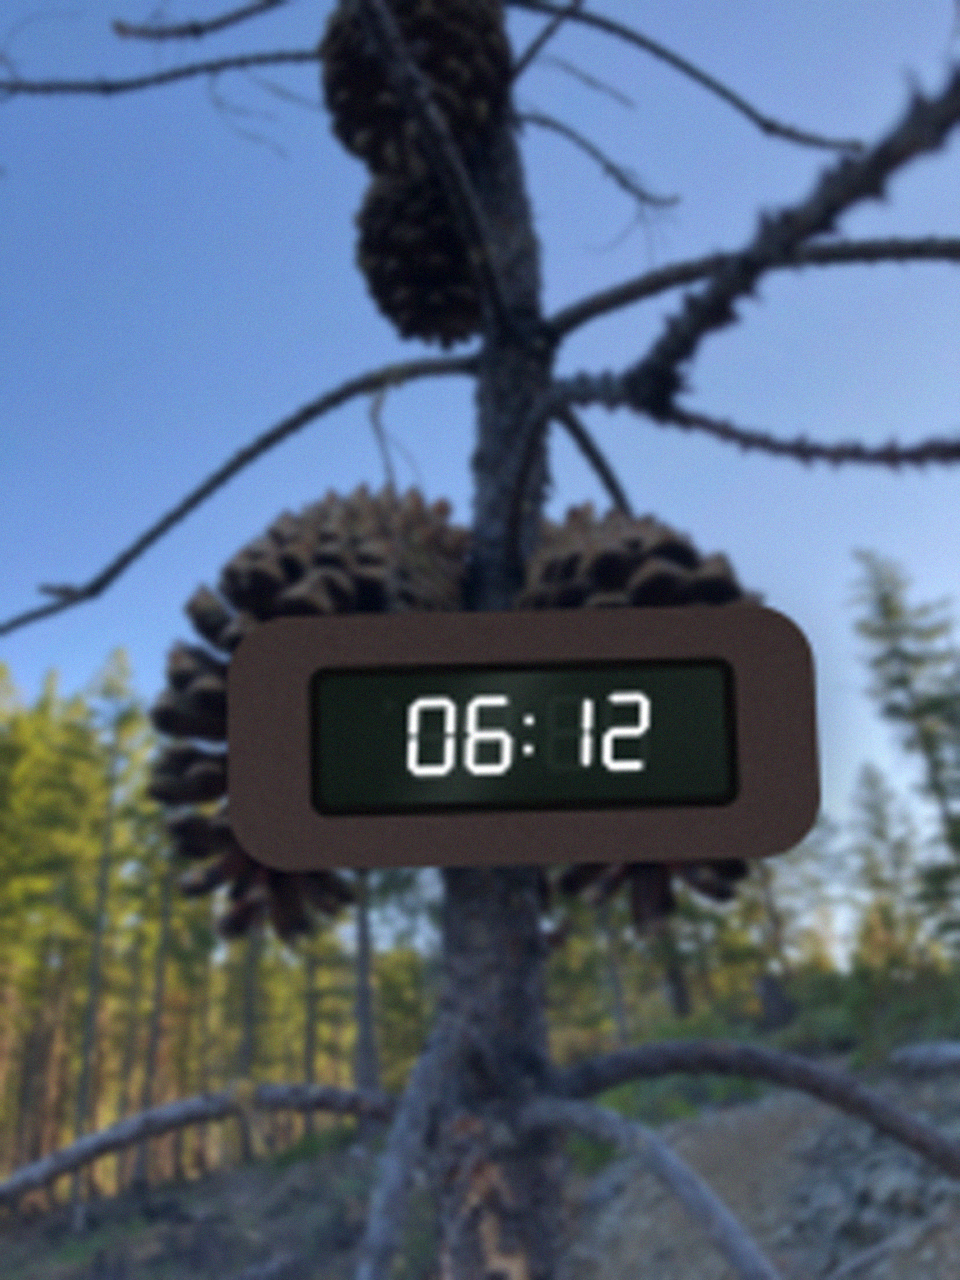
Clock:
6.12
